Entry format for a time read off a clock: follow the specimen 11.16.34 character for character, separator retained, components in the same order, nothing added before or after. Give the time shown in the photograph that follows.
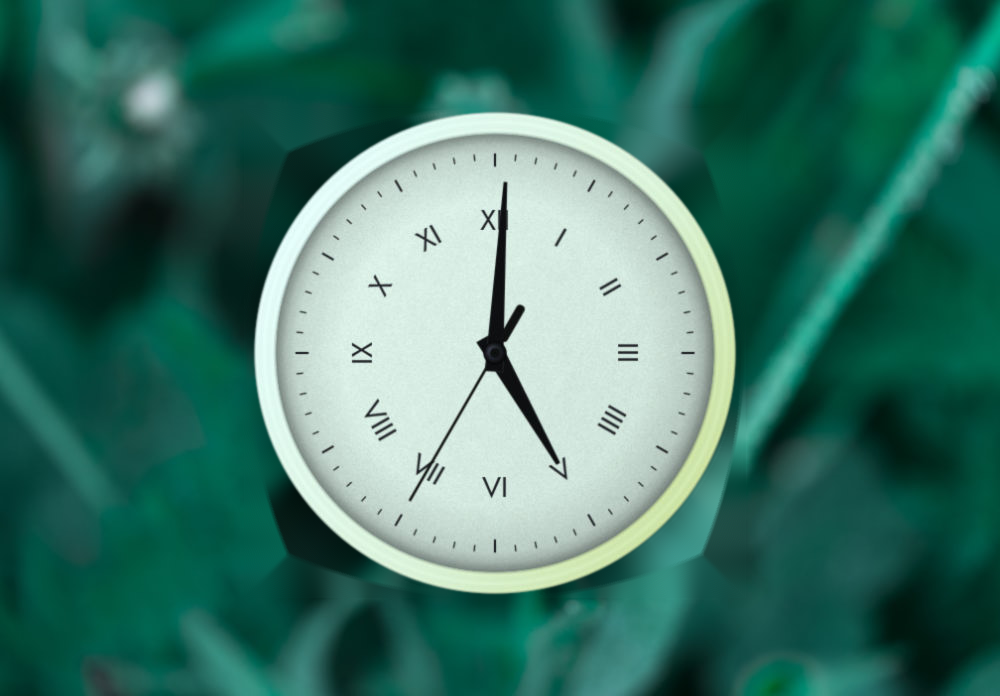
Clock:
5.00.35
